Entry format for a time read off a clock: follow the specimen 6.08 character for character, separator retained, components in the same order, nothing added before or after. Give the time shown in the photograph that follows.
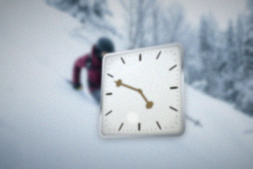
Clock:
4.49
